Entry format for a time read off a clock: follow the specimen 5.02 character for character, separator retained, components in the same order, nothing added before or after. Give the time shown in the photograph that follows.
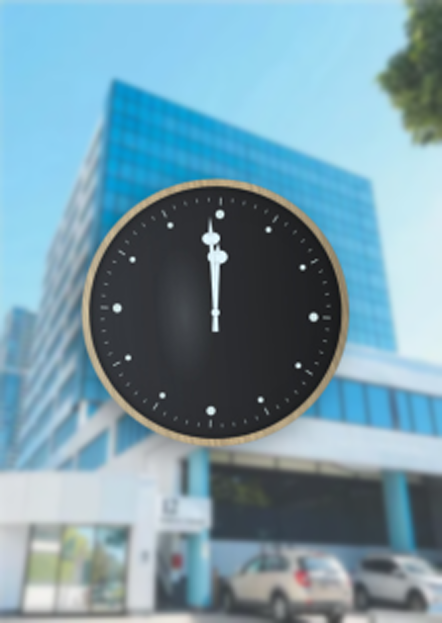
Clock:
11.59
